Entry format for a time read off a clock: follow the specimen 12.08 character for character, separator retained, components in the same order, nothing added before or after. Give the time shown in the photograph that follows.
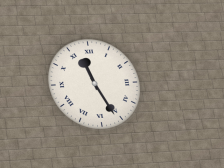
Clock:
11.26
